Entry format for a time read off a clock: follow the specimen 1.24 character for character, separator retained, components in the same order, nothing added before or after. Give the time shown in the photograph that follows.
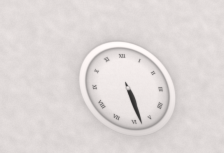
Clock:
5.28
